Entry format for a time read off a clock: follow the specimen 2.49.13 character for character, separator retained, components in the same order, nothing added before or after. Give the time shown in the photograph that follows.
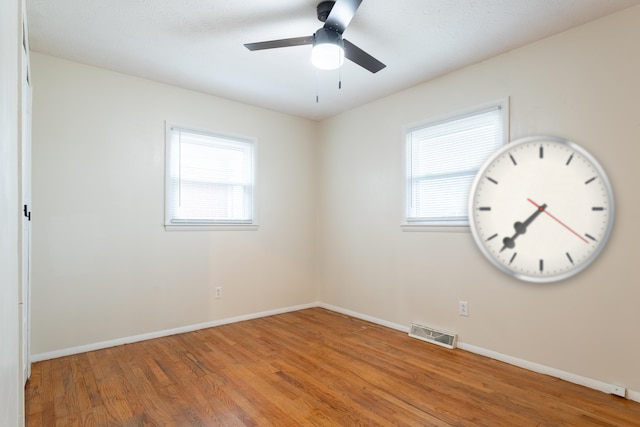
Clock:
7.37.21
